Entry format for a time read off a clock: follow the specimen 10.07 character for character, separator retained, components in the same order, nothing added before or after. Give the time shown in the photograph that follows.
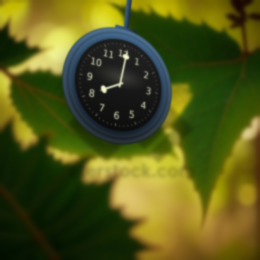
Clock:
8.01
